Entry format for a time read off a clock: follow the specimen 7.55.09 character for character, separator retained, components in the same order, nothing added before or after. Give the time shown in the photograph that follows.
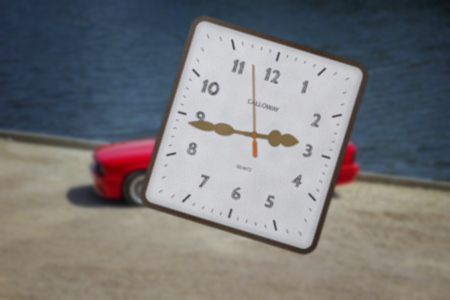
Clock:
2.43.57
